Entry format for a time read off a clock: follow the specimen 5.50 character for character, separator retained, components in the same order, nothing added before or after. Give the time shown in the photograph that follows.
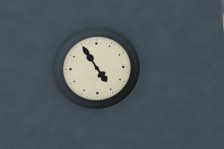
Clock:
4.55
